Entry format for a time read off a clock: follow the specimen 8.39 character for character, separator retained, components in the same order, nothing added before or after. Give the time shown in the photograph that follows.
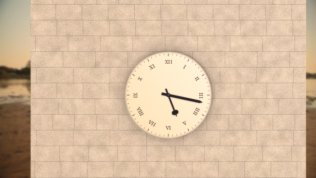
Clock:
5.17
